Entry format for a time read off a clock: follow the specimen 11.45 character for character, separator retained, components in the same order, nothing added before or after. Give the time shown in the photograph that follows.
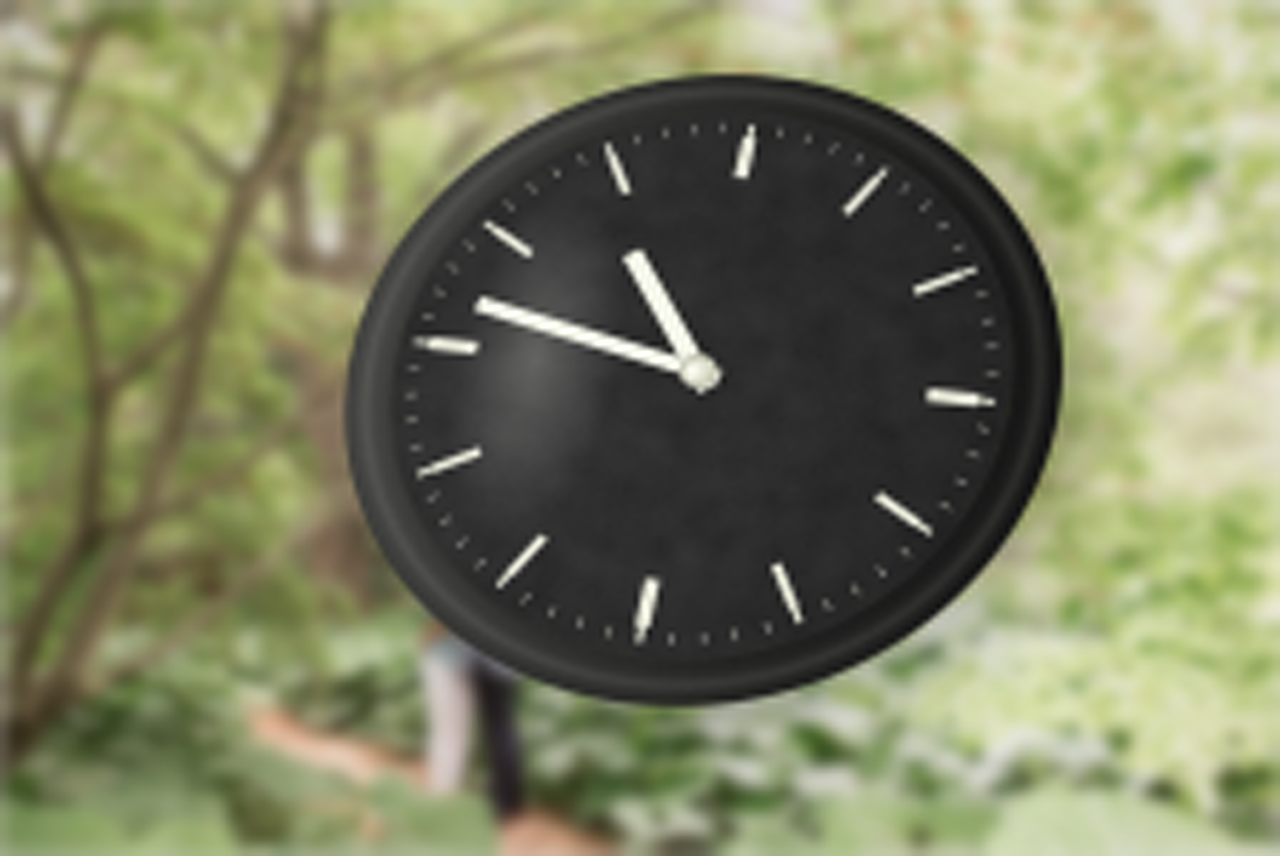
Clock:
10.47
